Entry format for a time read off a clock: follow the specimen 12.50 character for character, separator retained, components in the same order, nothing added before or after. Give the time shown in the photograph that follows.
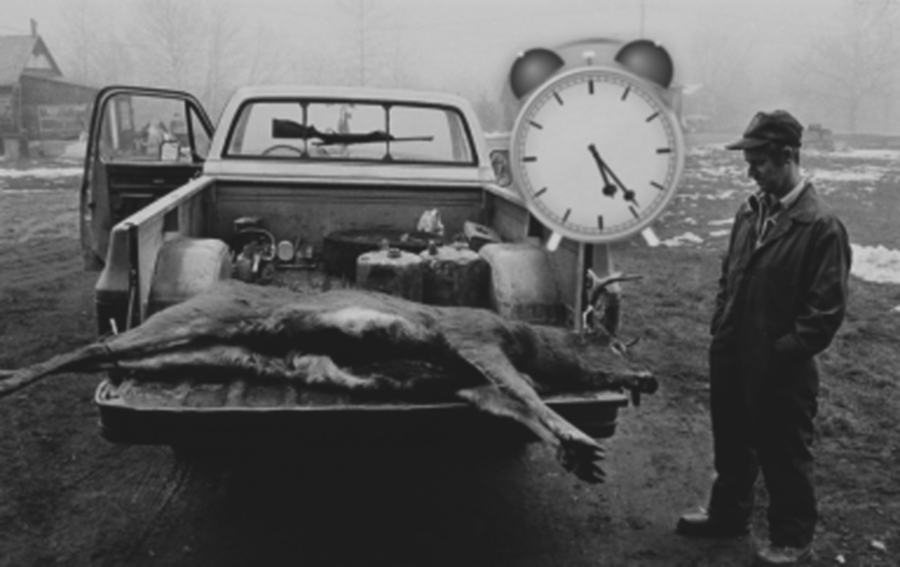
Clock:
5.24
